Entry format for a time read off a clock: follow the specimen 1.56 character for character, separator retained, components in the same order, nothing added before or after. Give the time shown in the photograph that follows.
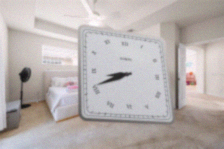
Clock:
8.41
